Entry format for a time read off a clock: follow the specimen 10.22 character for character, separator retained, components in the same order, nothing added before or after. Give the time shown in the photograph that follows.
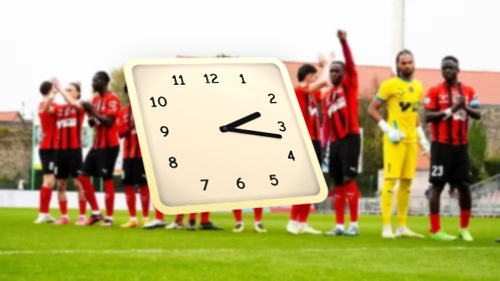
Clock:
2.17
